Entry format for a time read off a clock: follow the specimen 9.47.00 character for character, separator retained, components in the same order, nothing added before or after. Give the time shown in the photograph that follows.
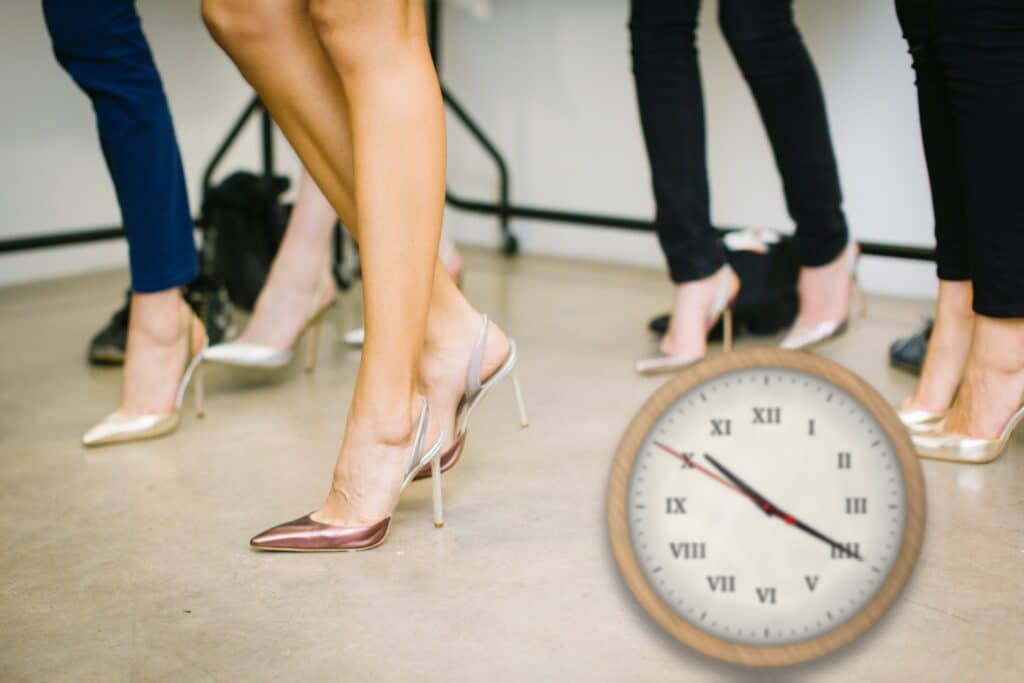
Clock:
10.19.50
